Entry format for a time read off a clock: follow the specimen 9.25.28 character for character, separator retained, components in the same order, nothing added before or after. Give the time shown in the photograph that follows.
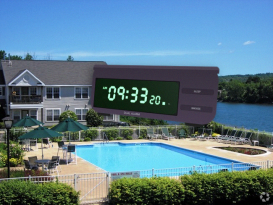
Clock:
9.33.20
